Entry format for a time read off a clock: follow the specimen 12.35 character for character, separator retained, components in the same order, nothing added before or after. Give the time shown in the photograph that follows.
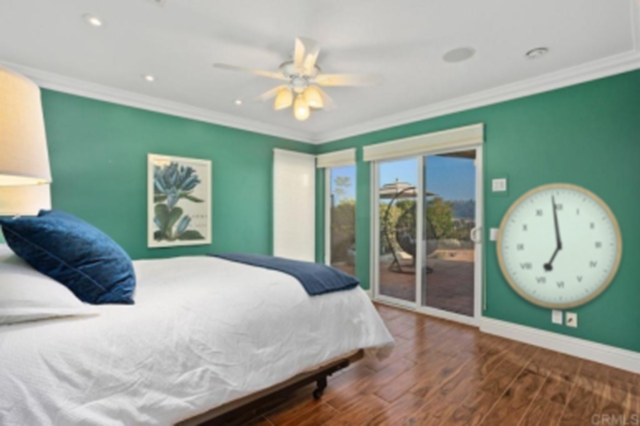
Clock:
6.59
